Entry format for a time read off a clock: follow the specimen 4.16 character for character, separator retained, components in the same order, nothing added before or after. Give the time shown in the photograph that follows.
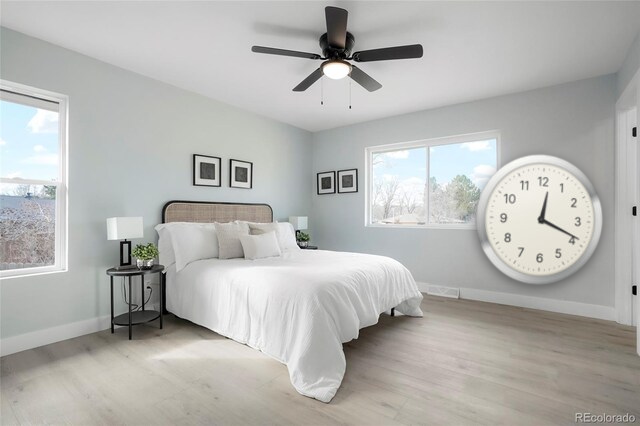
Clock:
12.19
